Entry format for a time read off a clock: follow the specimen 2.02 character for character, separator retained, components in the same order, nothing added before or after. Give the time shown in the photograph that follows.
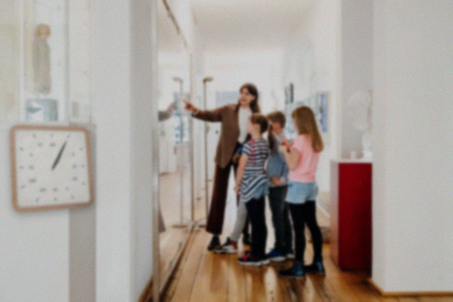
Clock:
1.05
